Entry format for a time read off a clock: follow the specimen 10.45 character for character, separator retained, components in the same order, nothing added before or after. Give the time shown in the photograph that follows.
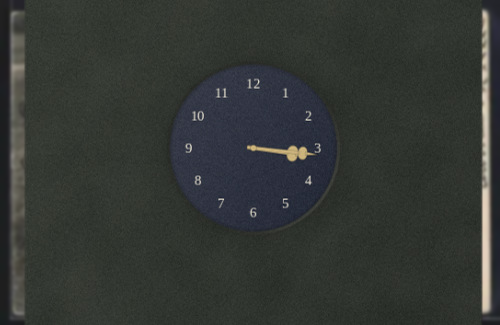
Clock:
3.16
